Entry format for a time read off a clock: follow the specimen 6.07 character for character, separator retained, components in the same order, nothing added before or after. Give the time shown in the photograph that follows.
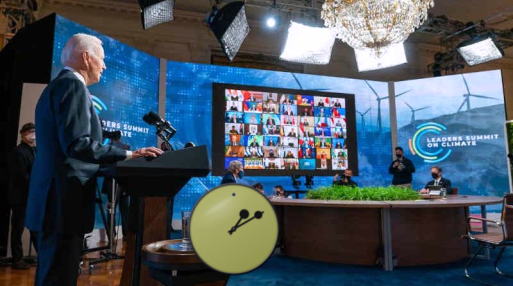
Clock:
1.10
